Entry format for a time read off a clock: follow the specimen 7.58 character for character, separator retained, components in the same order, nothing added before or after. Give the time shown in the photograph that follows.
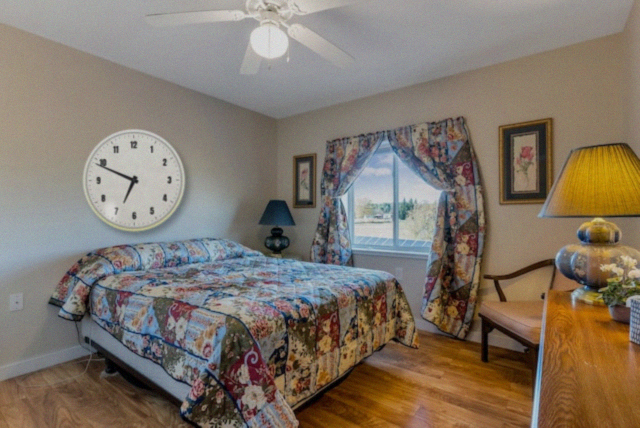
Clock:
6.49
